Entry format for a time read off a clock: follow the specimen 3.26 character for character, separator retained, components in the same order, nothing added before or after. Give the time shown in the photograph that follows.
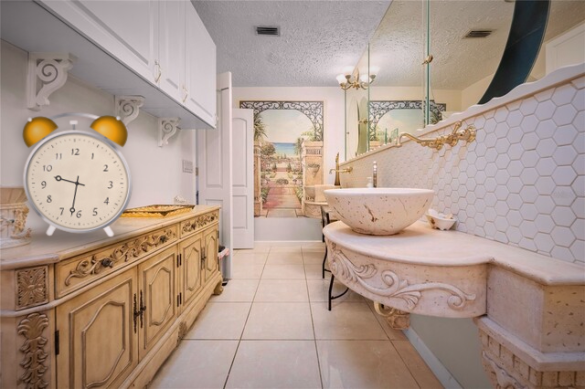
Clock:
9.32
